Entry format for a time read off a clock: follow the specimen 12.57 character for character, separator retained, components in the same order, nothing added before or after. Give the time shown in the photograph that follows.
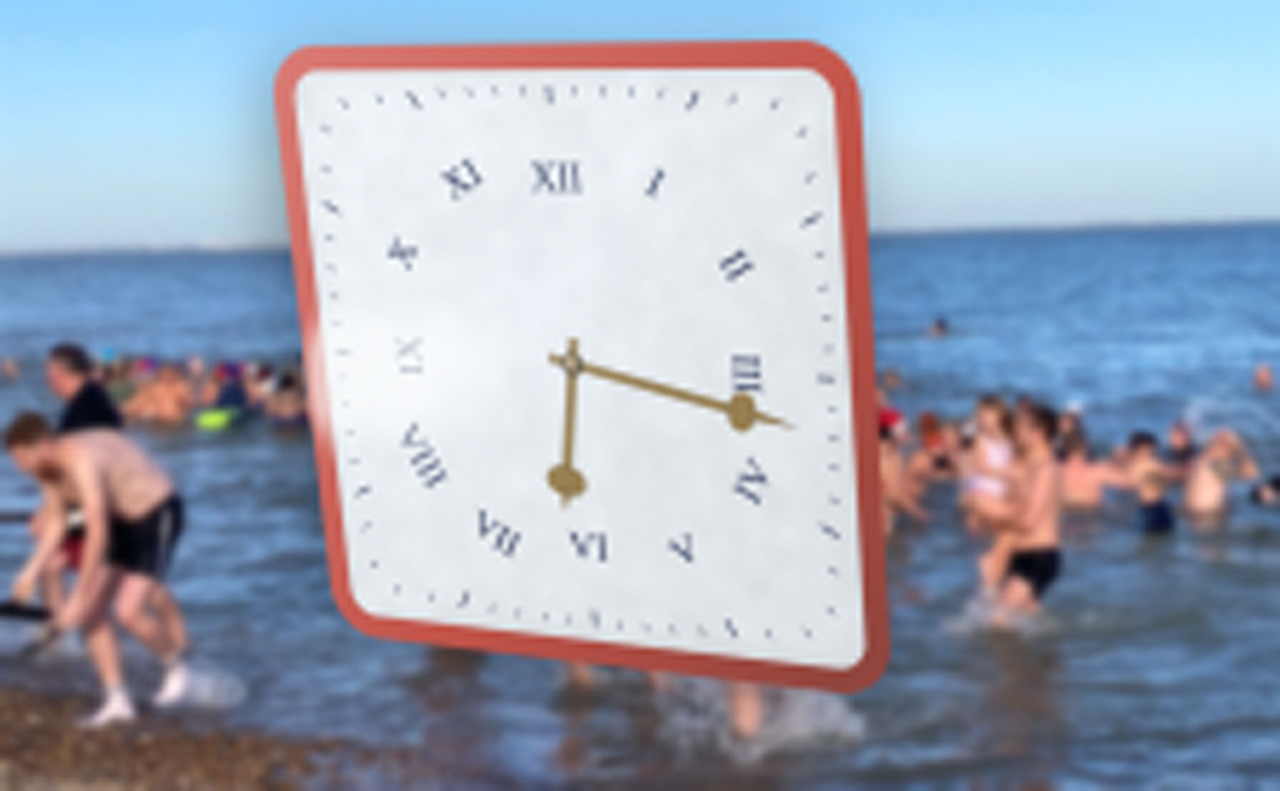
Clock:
6.17
